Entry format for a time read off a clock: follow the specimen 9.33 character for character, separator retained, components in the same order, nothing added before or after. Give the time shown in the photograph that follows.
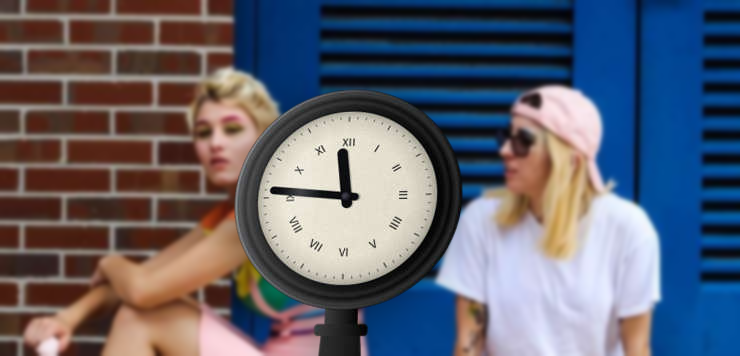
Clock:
11.46
